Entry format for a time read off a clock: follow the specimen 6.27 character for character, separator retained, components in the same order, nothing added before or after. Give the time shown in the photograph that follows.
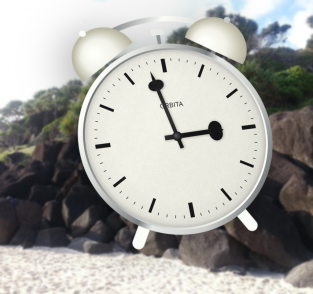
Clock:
2.58
